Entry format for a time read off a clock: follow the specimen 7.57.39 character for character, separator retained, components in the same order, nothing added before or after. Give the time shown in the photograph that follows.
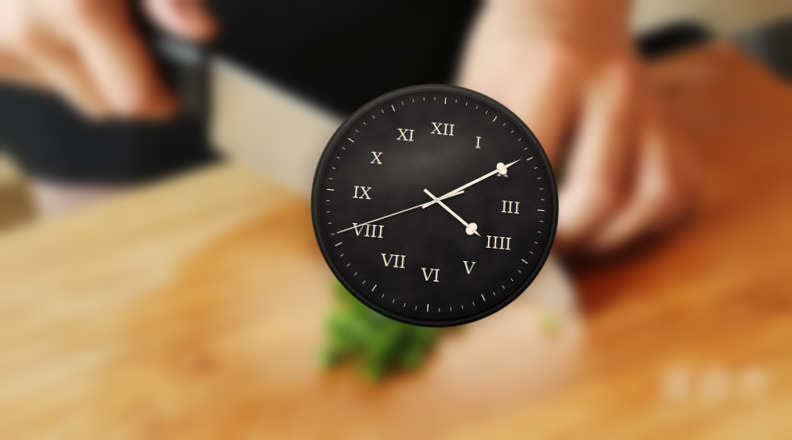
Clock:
4.09.41
